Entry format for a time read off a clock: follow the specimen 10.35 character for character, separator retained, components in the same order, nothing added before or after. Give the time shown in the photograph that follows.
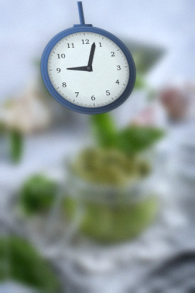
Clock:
9.03
